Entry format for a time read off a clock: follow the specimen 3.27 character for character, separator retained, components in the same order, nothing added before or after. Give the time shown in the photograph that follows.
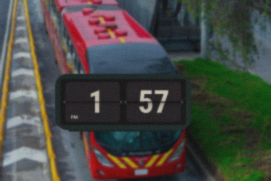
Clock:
1.57
